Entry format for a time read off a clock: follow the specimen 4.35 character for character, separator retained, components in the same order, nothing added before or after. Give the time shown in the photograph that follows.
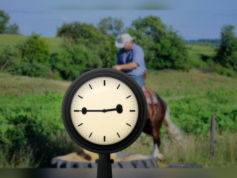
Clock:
2.45
